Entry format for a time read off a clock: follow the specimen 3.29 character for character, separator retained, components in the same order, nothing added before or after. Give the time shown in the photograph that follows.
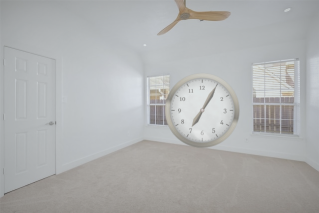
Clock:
7.05
